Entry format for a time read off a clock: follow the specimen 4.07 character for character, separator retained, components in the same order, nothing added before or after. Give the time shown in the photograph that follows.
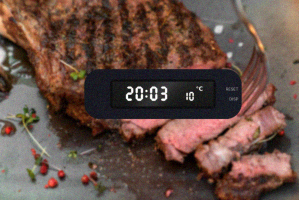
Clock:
20.03
